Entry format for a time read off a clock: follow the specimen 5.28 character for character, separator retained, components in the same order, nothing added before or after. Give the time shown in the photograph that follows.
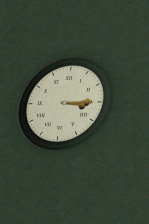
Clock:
3.15
